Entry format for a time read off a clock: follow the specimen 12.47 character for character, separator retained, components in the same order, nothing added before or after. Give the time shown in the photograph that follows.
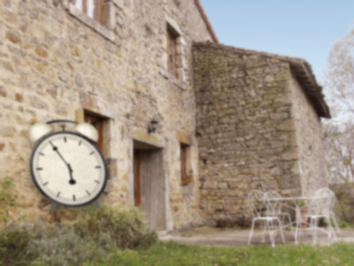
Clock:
5.55
